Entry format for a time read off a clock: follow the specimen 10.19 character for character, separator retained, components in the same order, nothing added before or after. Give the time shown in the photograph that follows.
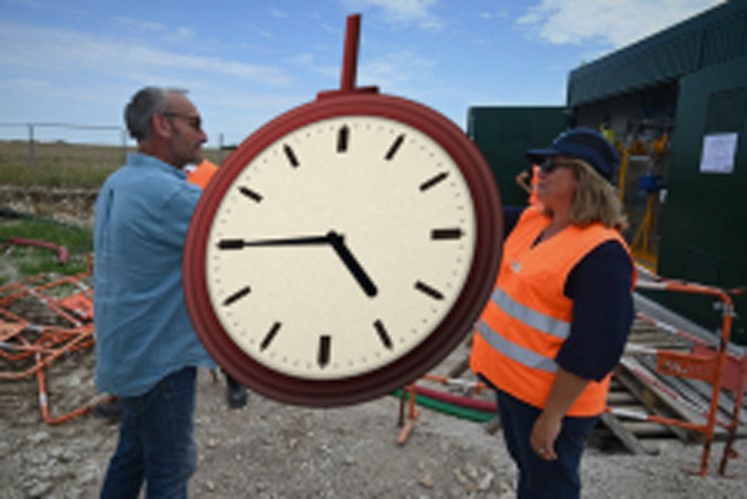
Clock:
4.45
